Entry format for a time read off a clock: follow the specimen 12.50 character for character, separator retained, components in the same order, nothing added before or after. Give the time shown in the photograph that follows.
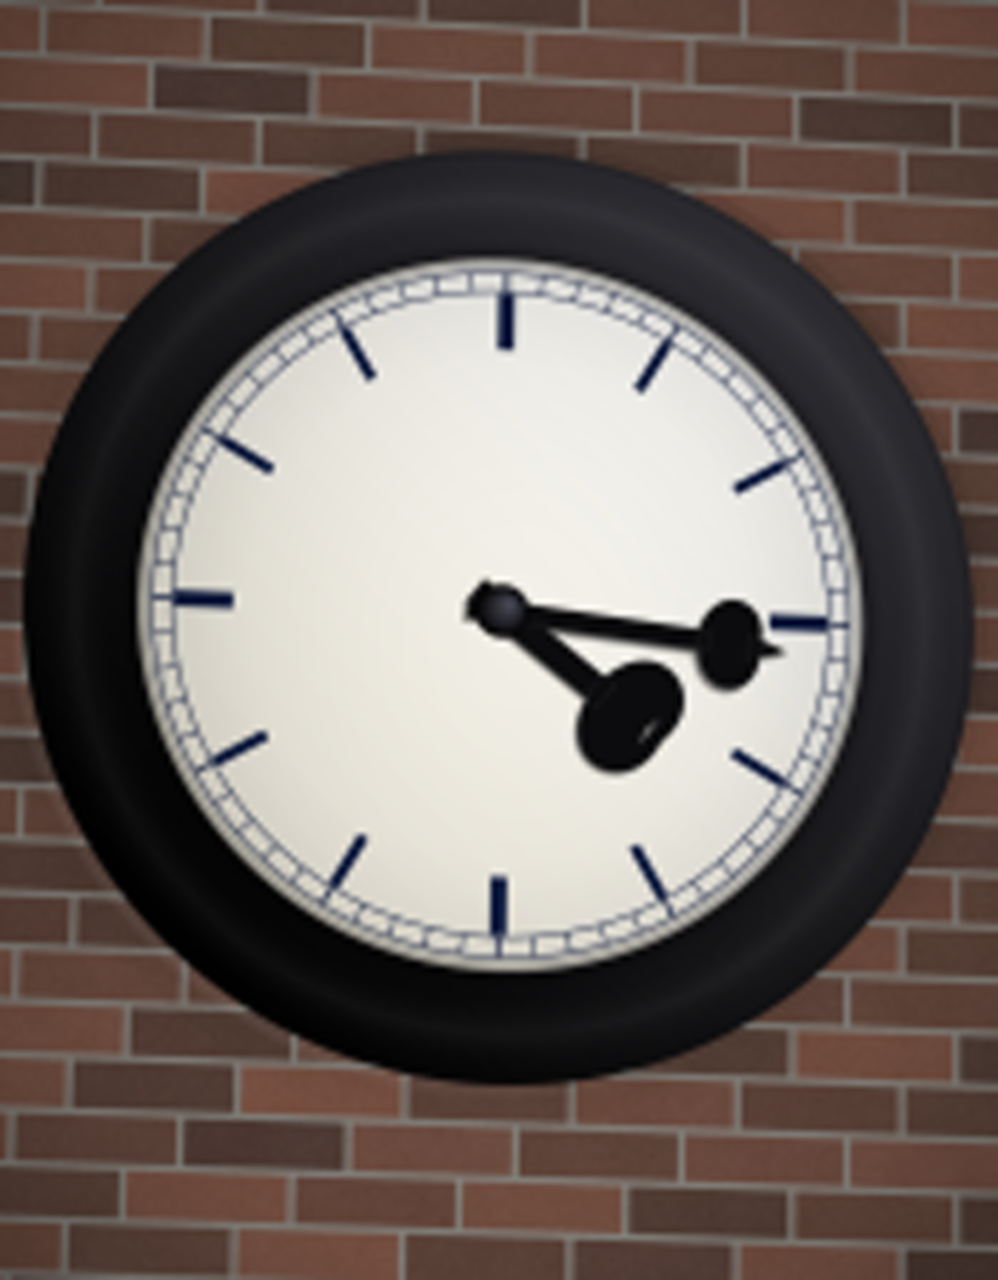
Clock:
4.16
